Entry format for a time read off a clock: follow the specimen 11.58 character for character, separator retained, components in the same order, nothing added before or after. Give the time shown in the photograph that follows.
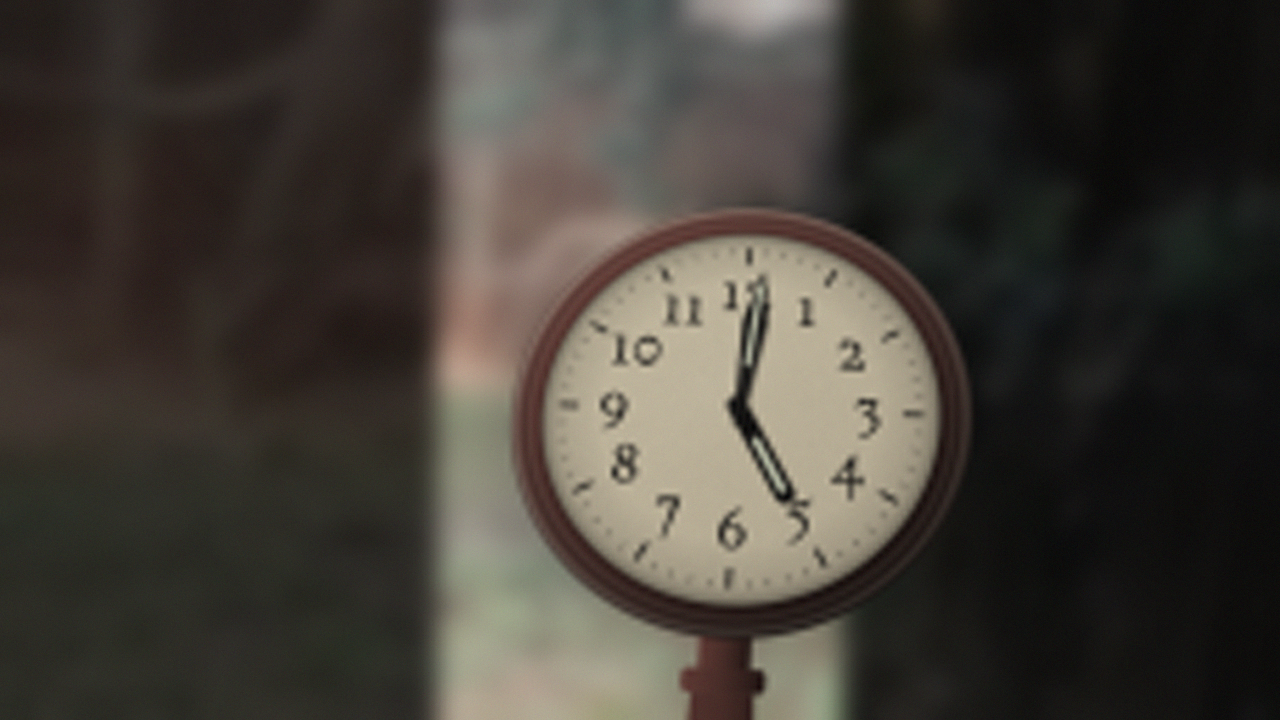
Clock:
5.01
